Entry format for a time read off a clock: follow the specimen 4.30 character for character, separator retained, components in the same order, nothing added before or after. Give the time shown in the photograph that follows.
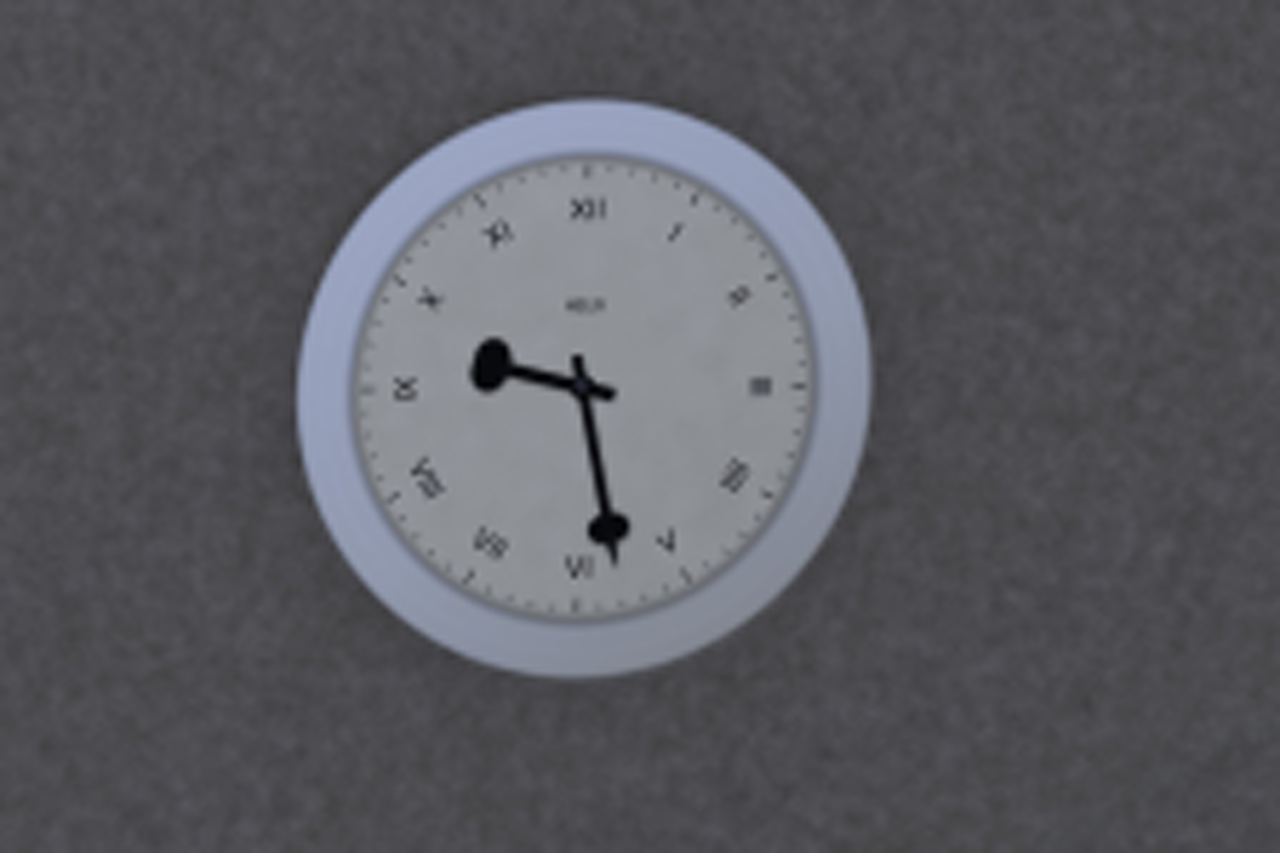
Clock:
9.28
